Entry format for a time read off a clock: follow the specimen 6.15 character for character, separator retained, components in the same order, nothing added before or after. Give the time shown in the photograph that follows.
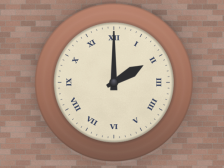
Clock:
2.00
